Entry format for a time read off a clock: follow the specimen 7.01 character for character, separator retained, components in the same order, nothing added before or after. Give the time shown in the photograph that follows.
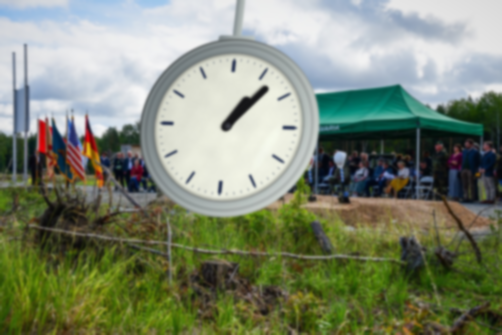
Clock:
1.07
